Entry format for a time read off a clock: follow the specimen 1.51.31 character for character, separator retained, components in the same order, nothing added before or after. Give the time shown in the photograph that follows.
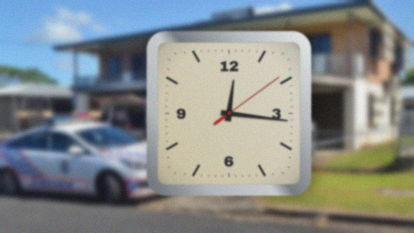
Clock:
12.16.09
